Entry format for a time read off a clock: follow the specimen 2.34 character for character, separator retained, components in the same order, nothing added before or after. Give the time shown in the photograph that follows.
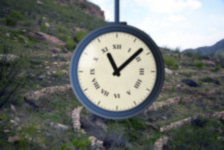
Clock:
11.08
